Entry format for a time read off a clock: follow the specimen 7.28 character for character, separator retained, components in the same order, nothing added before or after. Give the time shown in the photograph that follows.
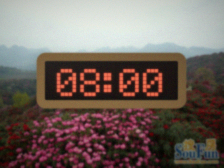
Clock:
8.00
